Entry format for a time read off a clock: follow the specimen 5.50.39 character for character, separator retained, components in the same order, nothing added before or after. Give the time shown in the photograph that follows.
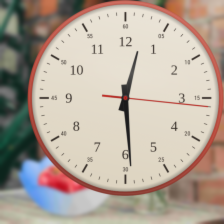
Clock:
12.29.16
